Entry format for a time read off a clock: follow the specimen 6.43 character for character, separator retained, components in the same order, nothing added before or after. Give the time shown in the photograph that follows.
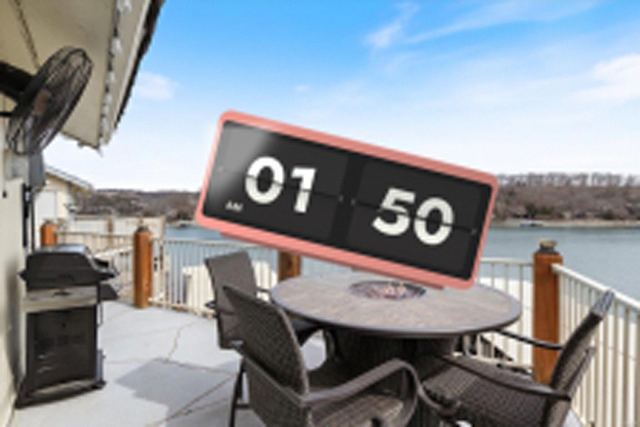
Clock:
1.50
